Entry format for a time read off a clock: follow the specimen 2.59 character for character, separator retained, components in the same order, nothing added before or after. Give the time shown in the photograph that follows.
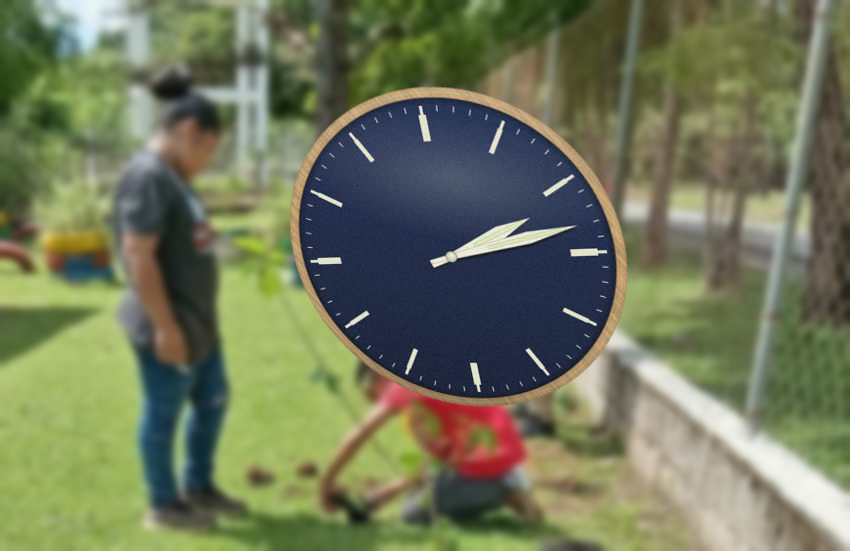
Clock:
2.13
